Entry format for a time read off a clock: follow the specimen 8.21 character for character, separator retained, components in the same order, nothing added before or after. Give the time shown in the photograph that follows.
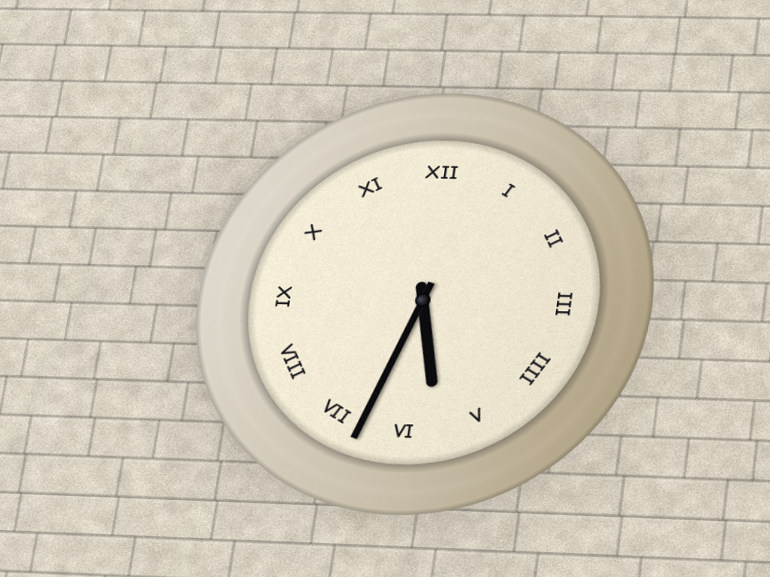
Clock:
5.33
